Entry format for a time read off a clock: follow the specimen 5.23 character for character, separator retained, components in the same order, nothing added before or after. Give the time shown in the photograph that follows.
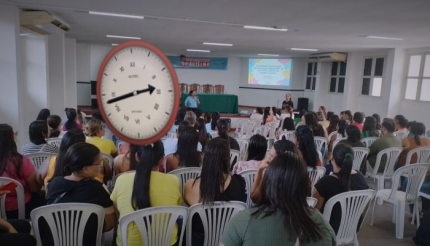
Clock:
2.43
